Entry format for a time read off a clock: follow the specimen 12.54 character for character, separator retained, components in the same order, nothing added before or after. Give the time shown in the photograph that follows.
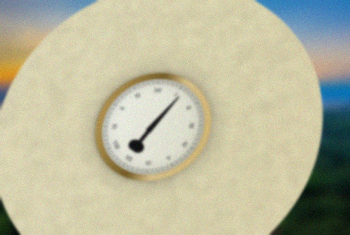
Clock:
7.06
